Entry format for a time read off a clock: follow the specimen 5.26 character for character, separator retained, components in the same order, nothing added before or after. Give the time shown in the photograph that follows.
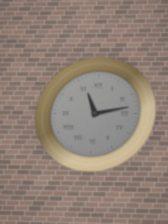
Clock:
11.13
